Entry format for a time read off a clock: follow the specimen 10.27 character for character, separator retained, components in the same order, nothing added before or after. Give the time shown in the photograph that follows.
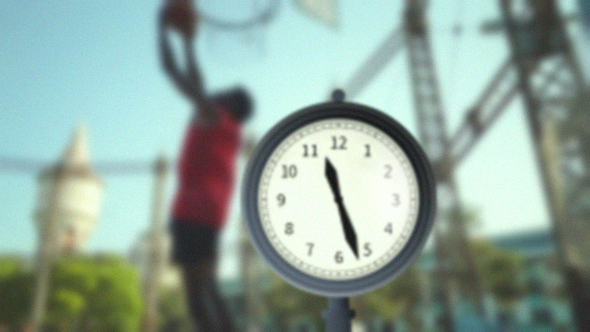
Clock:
11.27
